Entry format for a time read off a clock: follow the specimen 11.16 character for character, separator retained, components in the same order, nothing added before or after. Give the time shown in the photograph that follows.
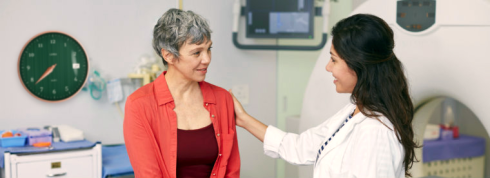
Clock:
7.38
